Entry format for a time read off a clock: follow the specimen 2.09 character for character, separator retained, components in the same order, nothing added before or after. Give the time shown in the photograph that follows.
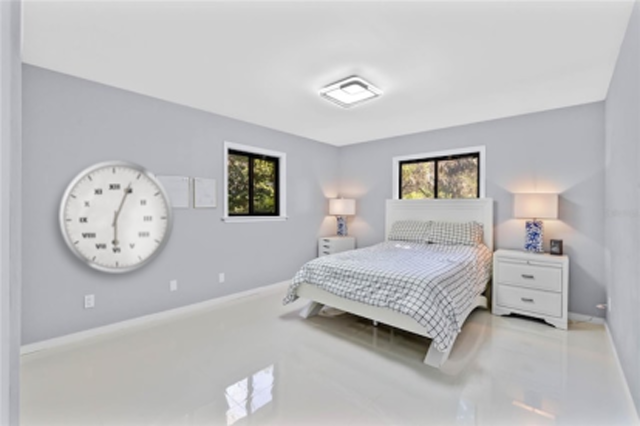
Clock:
6.04
